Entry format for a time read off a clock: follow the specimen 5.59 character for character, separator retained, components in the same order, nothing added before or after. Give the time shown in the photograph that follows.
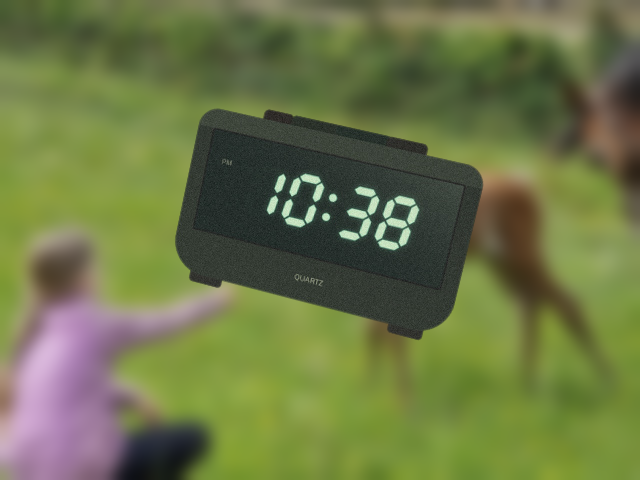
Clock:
10.38
